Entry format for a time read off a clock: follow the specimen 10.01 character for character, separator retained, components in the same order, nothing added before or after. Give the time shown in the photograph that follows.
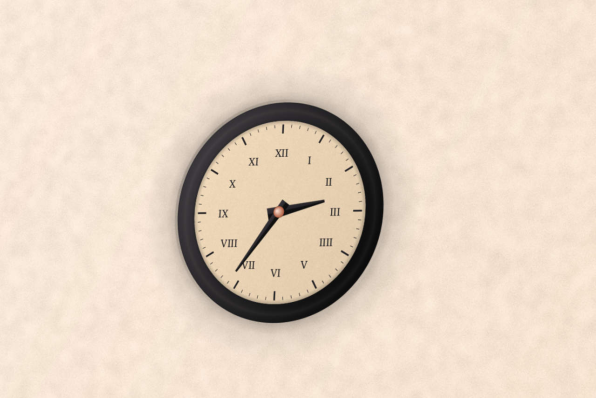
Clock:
2.36
